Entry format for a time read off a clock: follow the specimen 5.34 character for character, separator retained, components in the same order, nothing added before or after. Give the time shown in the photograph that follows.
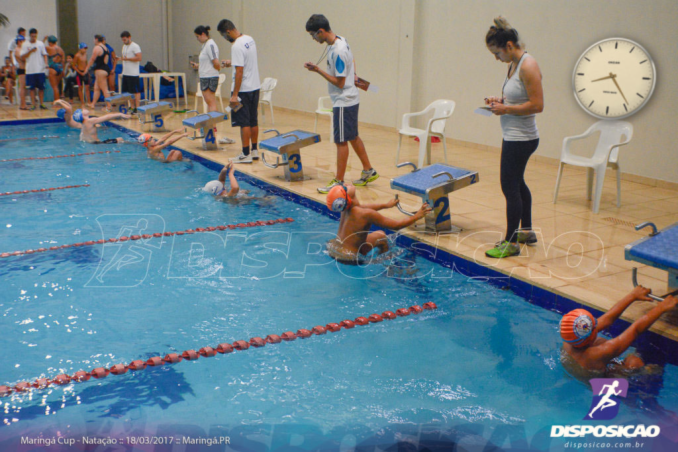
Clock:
8.24
